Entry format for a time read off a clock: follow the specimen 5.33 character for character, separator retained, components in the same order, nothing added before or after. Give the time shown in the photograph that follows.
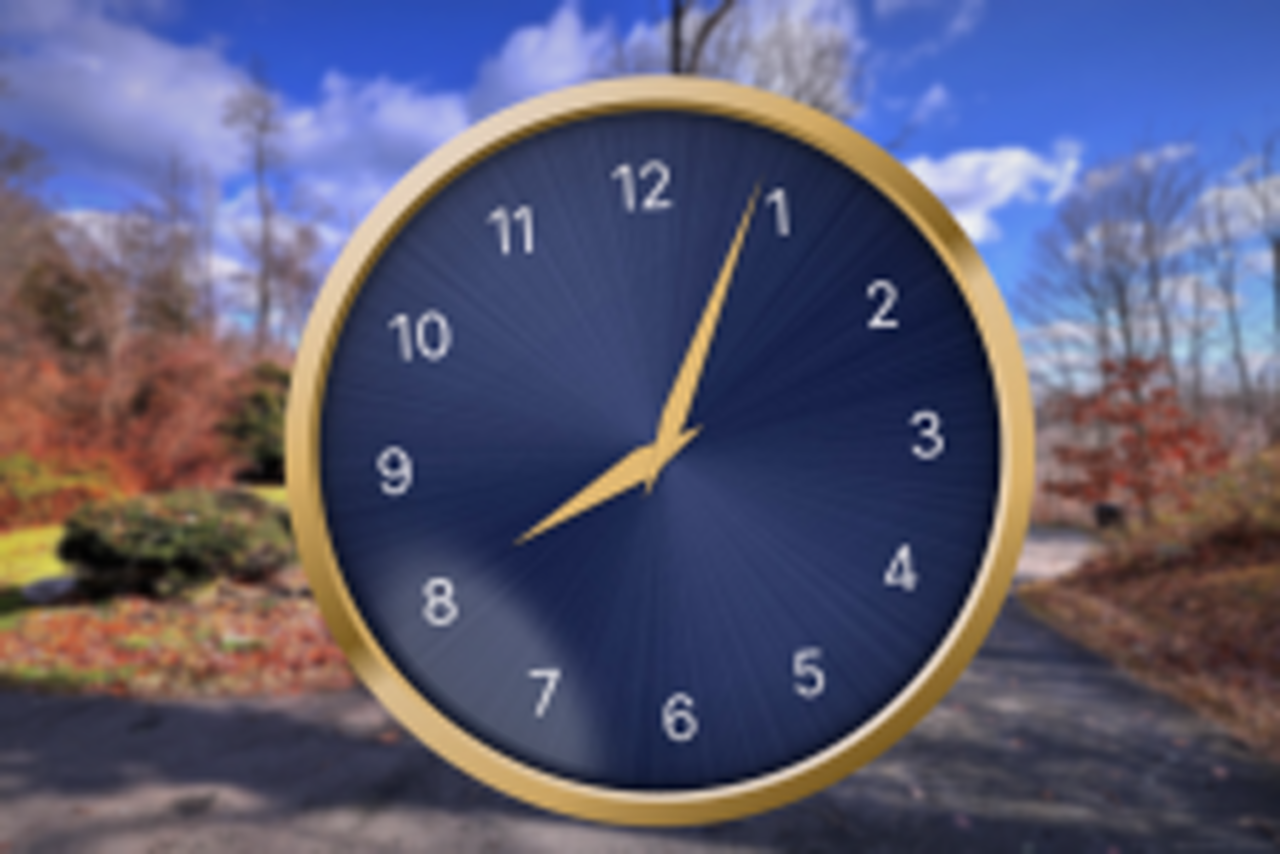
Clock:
8.04
